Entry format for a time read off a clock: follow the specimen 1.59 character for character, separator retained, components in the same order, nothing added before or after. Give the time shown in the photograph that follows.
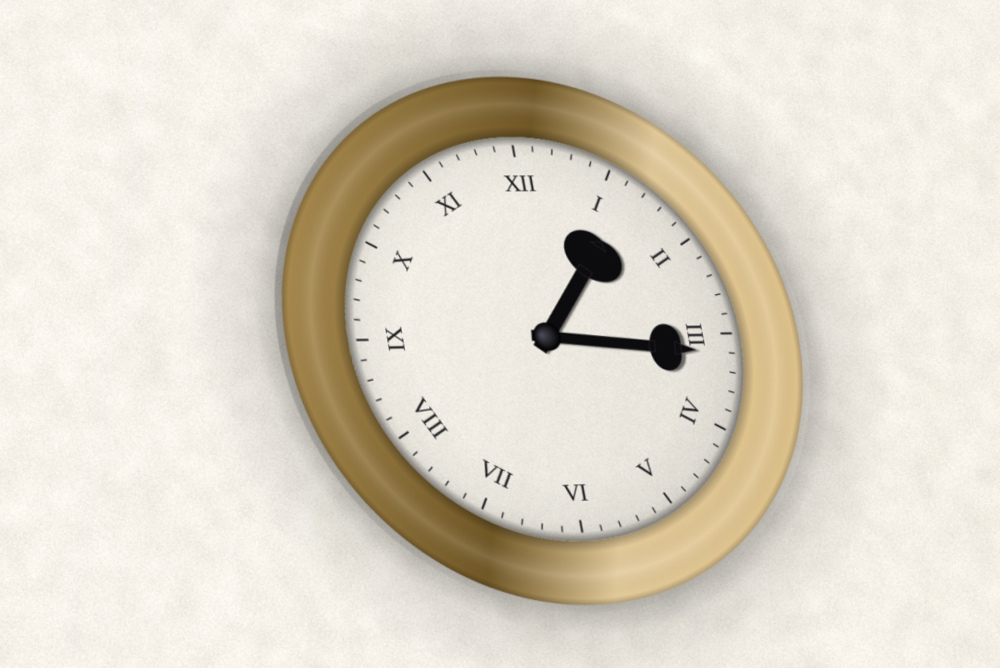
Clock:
1.16
